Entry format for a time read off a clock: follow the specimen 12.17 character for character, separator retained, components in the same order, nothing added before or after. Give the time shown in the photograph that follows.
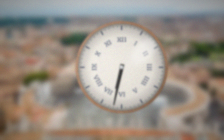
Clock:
6.32
